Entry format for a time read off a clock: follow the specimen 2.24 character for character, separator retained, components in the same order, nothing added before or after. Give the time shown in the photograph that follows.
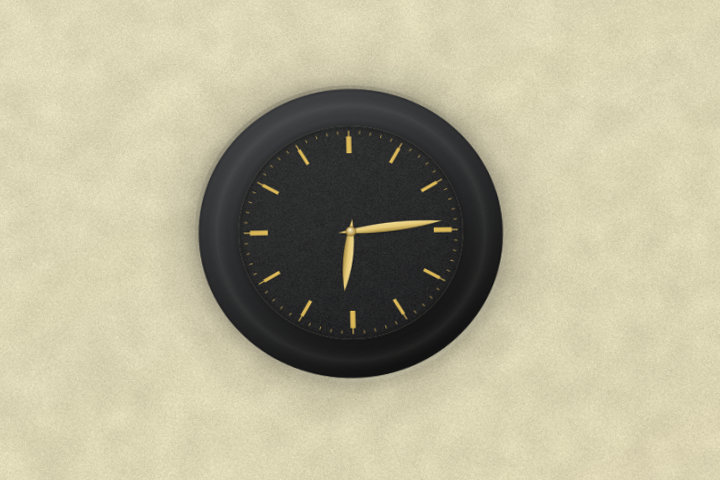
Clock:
6.14
